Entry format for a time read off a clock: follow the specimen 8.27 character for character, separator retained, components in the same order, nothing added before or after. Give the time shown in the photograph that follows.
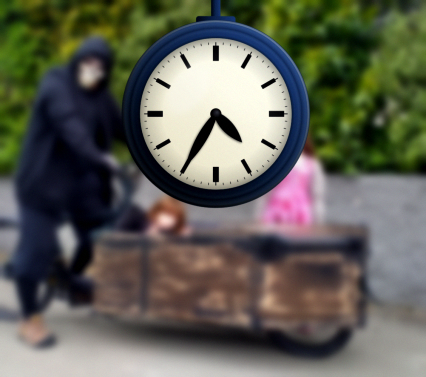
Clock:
4.35
